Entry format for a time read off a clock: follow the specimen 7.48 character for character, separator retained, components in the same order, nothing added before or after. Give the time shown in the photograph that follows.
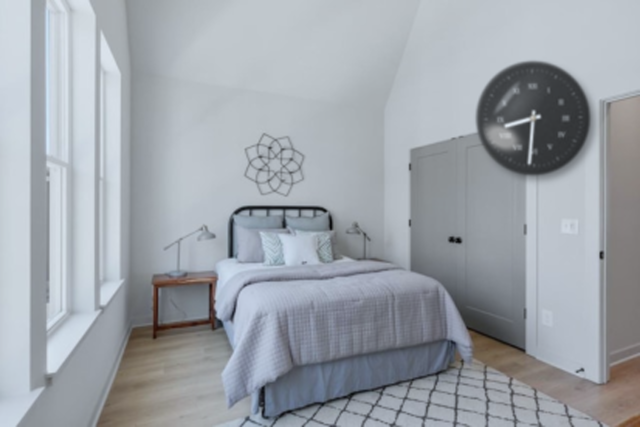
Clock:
8.31
